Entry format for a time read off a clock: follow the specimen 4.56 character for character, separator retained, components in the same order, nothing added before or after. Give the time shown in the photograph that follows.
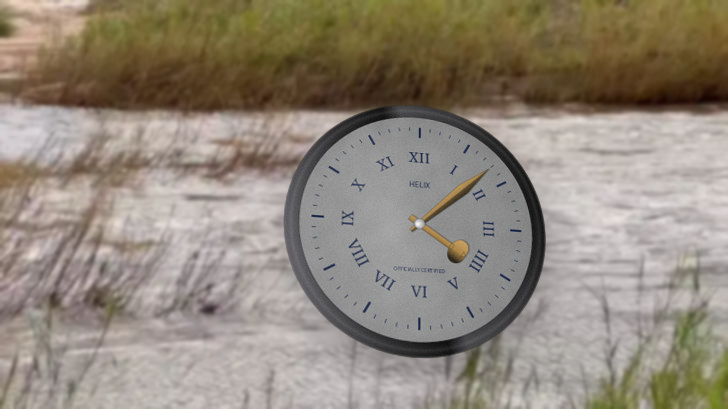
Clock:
4.08
